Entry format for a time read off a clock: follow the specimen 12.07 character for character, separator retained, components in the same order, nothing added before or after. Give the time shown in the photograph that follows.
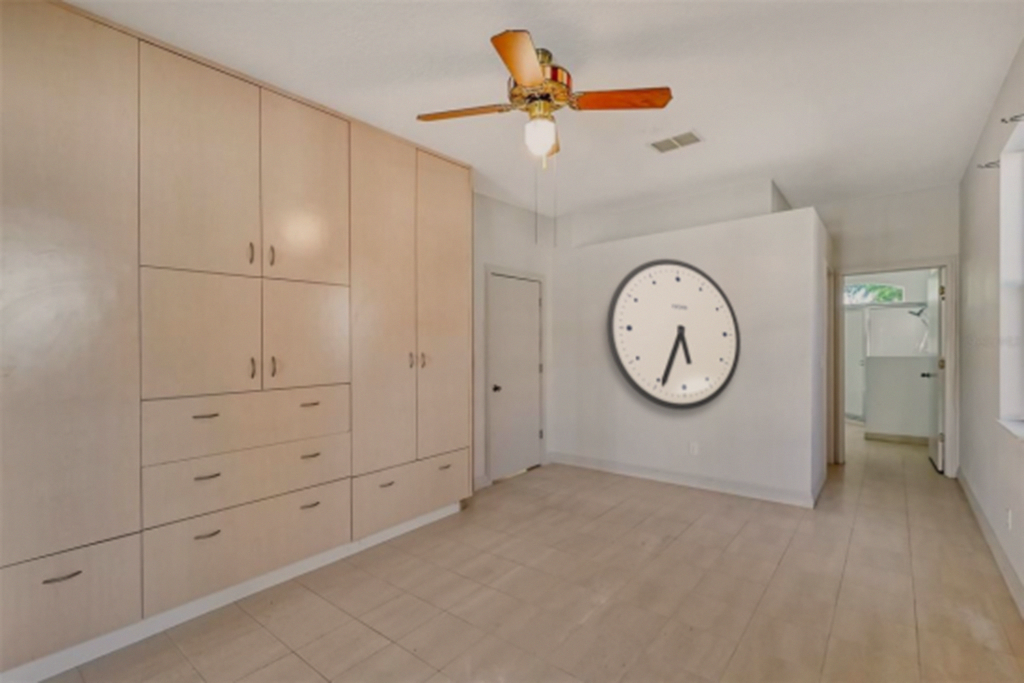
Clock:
5.34
